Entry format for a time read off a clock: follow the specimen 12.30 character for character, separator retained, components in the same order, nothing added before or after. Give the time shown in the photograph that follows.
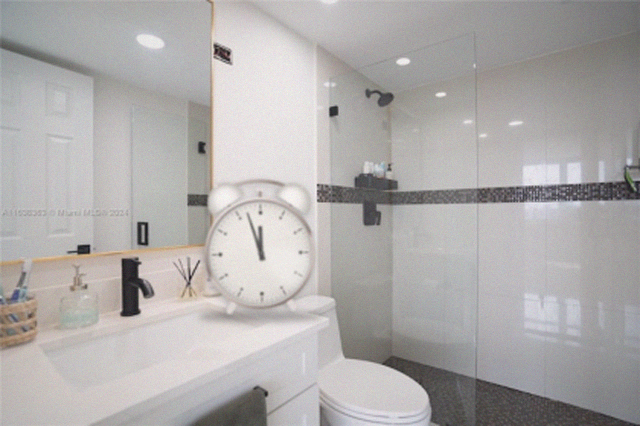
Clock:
11.57
